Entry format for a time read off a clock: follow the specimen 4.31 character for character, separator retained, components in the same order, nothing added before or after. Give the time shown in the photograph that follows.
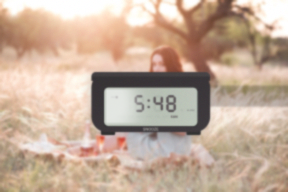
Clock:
5.48
